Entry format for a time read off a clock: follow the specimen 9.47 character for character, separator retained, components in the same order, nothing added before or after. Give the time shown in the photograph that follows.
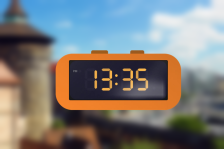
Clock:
13.35
